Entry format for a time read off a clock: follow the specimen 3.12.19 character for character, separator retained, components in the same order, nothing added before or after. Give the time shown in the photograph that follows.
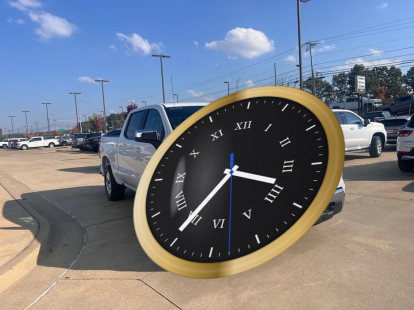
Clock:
3.35.28
